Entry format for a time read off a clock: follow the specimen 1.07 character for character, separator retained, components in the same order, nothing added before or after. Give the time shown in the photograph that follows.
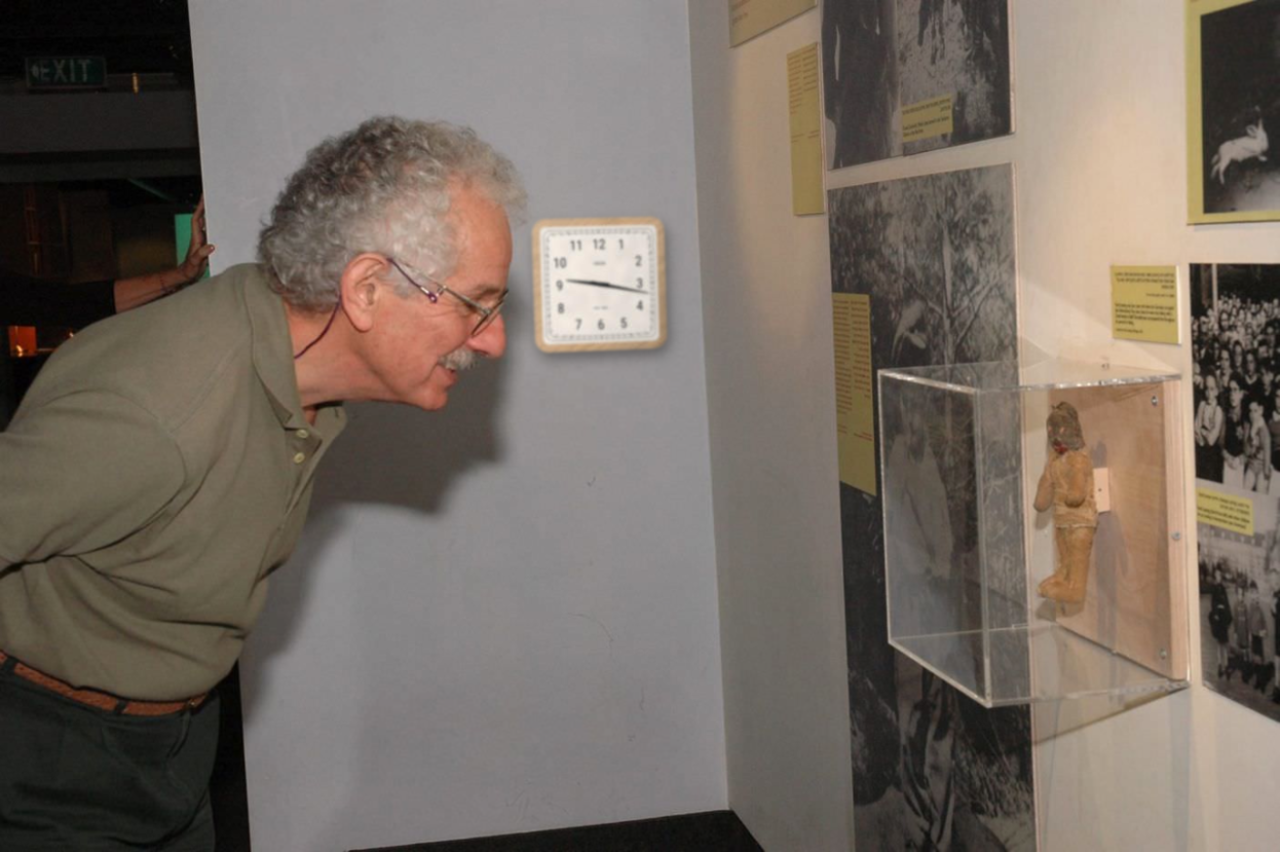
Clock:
9.17
